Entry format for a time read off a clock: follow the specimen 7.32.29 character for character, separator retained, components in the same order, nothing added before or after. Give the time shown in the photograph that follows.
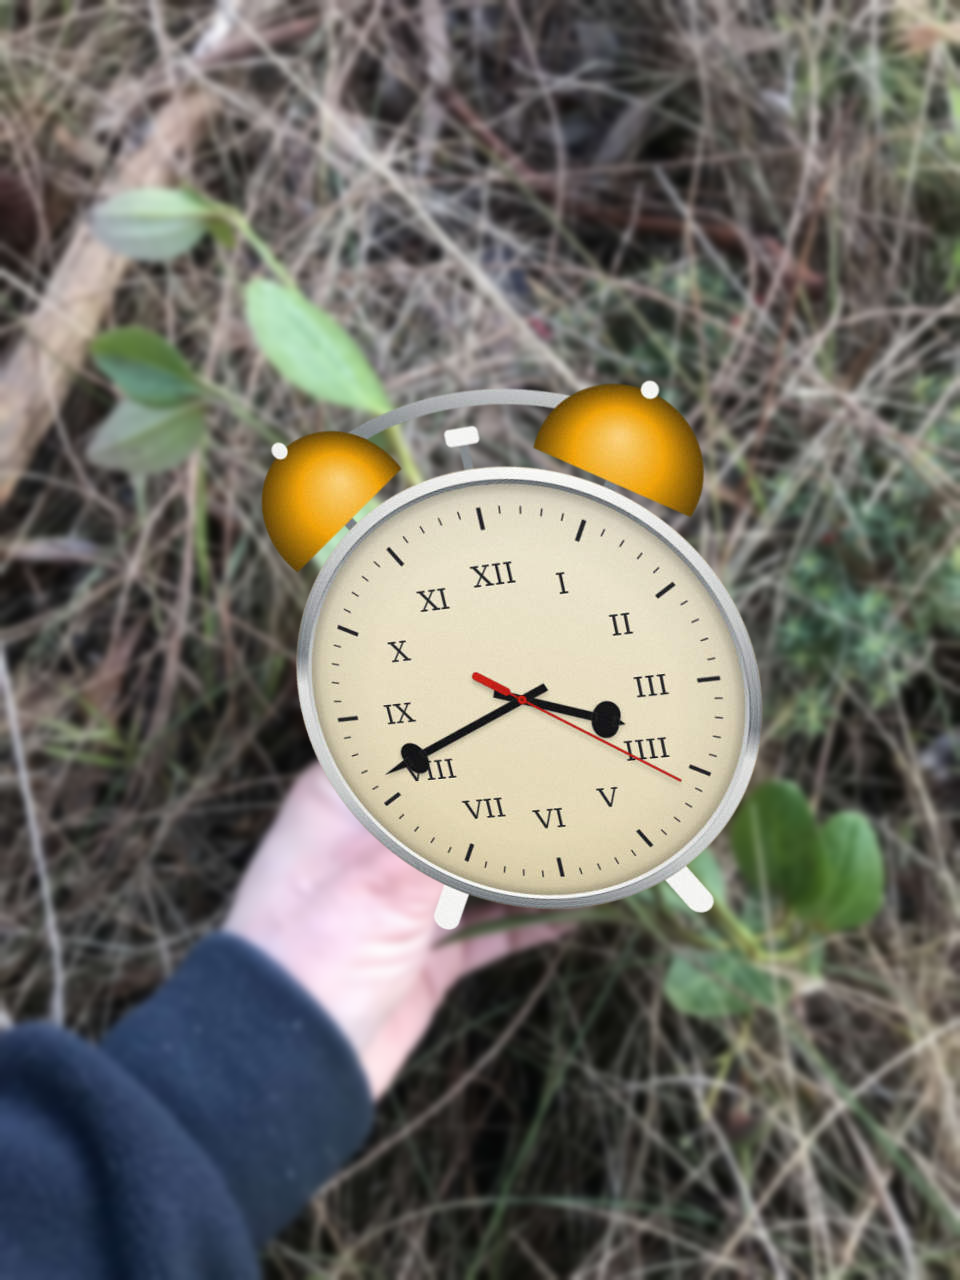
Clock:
3.41.21
